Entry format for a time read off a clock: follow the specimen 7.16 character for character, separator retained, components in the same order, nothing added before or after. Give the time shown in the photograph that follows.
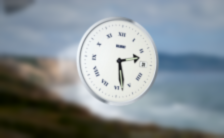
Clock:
2.28
